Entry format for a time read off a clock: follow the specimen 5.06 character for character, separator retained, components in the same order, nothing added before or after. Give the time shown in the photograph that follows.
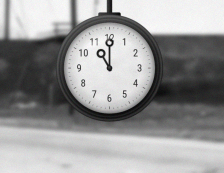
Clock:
11.00
